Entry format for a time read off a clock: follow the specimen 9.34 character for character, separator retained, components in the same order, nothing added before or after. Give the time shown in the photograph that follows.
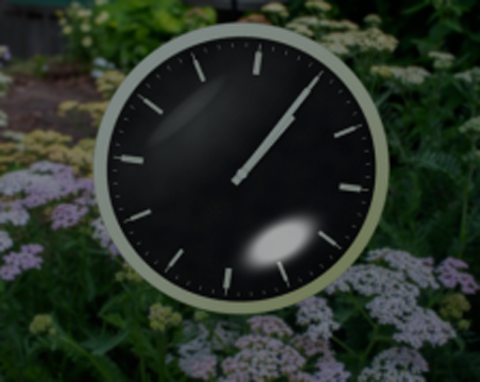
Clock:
1.05
